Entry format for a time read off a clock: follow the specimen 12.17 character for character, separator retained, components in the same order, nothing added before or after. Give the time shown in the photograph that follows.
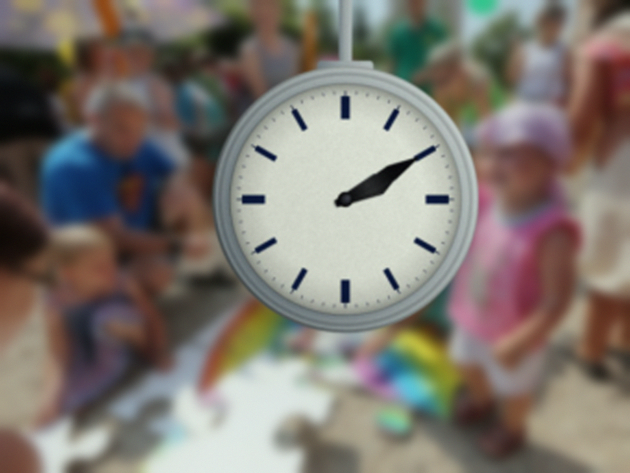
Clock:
2.10
